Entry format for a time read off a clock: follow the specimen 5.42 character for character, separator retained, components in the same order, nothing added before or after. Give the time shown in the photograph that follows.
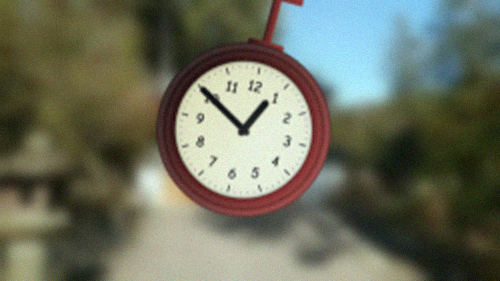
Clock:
12.50
